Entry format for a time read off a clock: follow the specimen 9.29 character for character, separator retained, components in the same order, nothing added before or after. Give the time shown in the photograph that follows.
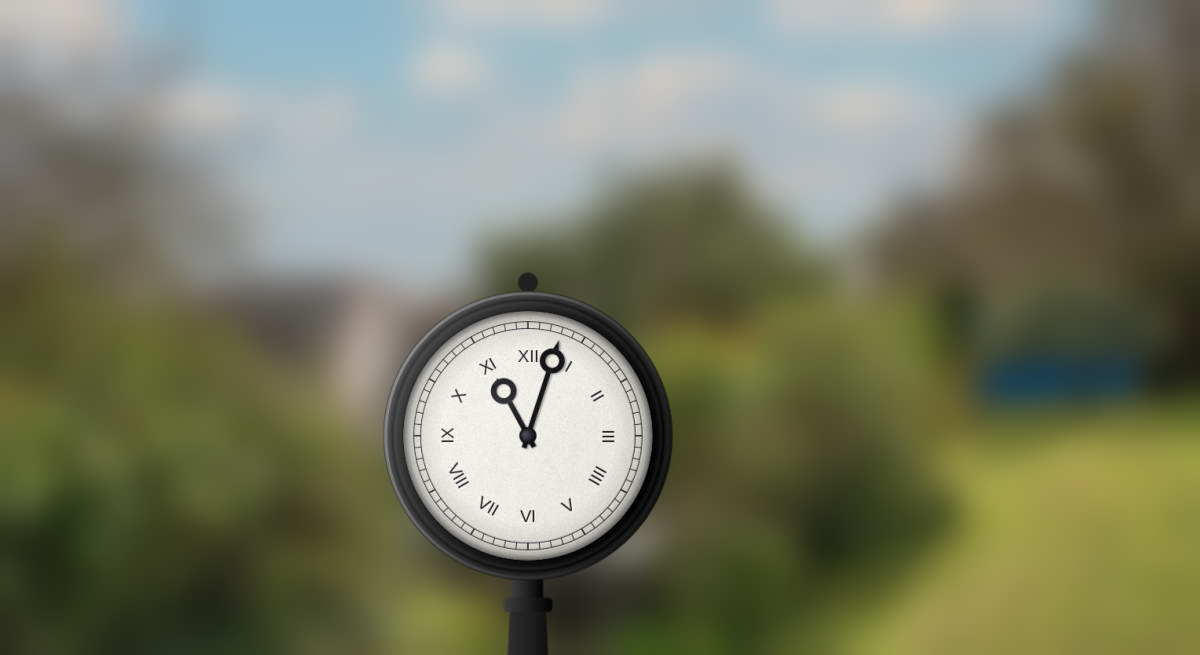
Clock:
11.03
